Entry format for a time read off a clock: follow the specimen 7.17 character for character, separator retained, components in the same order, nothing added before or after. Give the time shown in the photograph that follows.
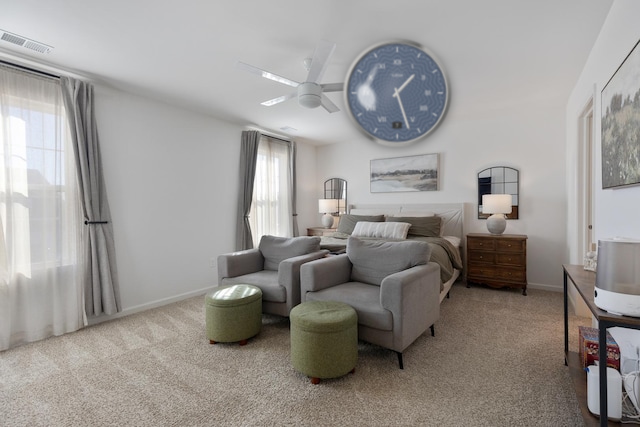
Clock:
1.27
